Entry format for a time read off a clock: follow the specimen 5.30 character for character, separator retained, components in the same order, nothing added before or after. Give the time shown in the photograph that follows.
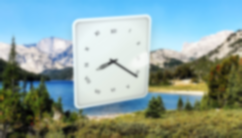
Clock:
8.21
